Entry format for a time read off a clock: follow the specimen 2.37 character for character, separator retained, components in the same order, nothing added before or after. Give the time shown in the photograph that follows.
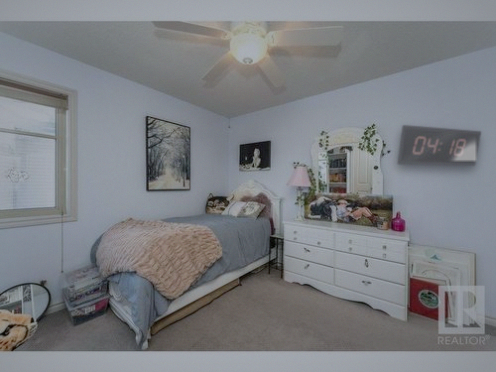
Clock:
4.18
